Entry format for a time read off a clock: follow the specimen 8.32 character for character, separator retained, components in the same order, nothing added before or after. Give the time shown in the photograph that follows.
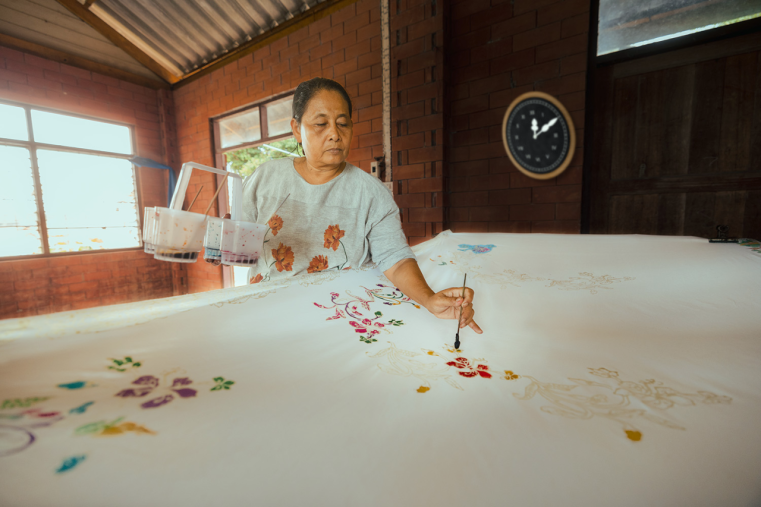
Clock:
12.10
